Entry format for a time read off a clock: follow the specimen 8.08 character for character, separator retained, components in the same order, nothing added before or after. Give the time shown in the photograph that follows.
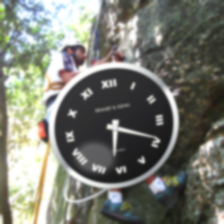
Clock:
6.19
